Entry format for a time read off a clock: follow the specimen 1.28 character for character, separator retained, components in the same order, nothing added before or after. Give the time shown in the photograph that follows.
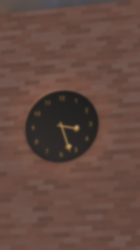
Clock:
3.27
